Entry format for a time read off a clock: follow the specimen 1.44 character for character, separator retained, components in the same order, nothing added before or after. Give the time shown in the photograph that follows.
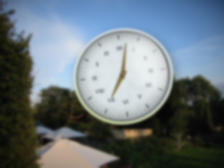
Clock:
7.02
